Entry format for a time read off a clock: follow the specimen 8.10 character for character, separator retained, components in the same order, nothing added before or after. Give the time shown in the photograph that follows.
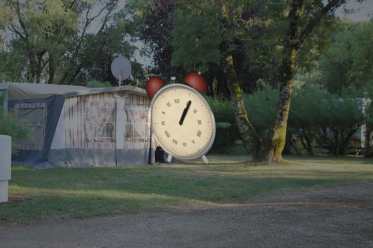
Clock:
1.06
